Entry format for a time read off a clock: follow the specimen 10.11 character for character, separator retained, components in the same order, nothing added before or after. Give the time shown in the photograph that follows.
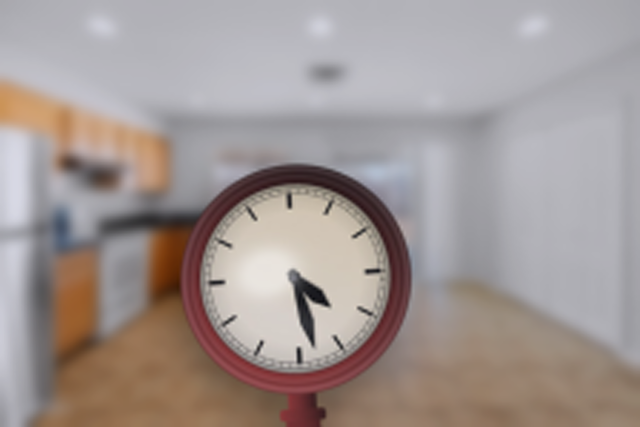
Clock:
4.28
